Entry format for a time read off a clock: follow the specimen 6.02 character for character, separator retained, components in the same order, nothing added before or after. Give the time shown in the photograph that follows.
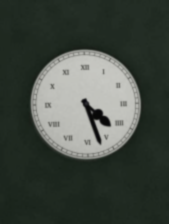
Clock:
4.27
